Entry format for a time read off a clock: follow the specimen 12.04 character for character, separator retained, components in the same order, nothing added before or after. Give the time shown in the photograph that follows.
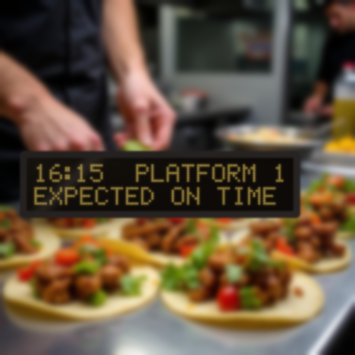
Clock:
16.15
